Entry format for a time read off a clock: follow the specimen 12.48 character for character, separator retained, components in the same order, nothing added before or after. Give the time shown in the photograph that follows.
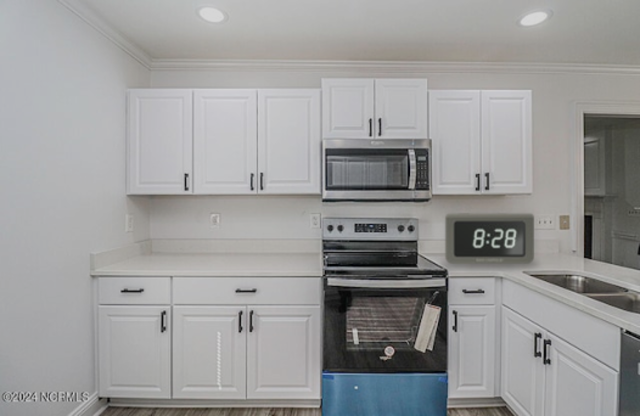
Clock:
8.28
